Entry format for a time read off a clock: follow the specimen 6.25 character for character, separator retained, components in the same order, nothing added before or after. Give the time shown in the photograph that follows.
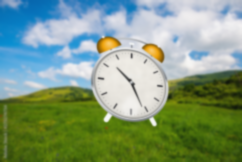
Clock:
10.26
